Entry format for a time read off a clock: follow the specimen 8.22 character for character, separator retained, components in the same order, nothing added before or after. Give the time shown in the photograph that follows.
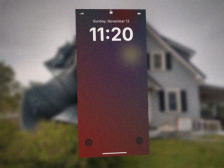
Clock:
11.20
